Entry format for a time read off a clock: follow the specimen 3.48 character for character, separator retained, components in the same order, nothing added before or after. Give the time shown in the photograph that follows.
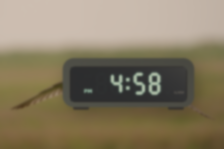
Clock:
4.58
